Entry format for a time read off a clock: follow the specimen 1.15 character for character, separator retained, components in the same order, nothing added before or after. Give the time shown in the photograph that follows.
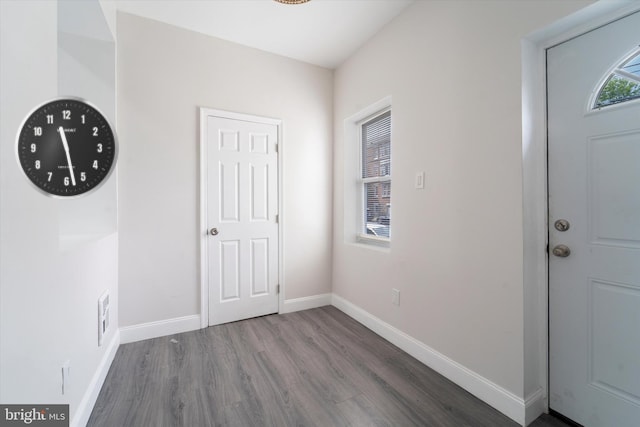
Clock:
11.28
